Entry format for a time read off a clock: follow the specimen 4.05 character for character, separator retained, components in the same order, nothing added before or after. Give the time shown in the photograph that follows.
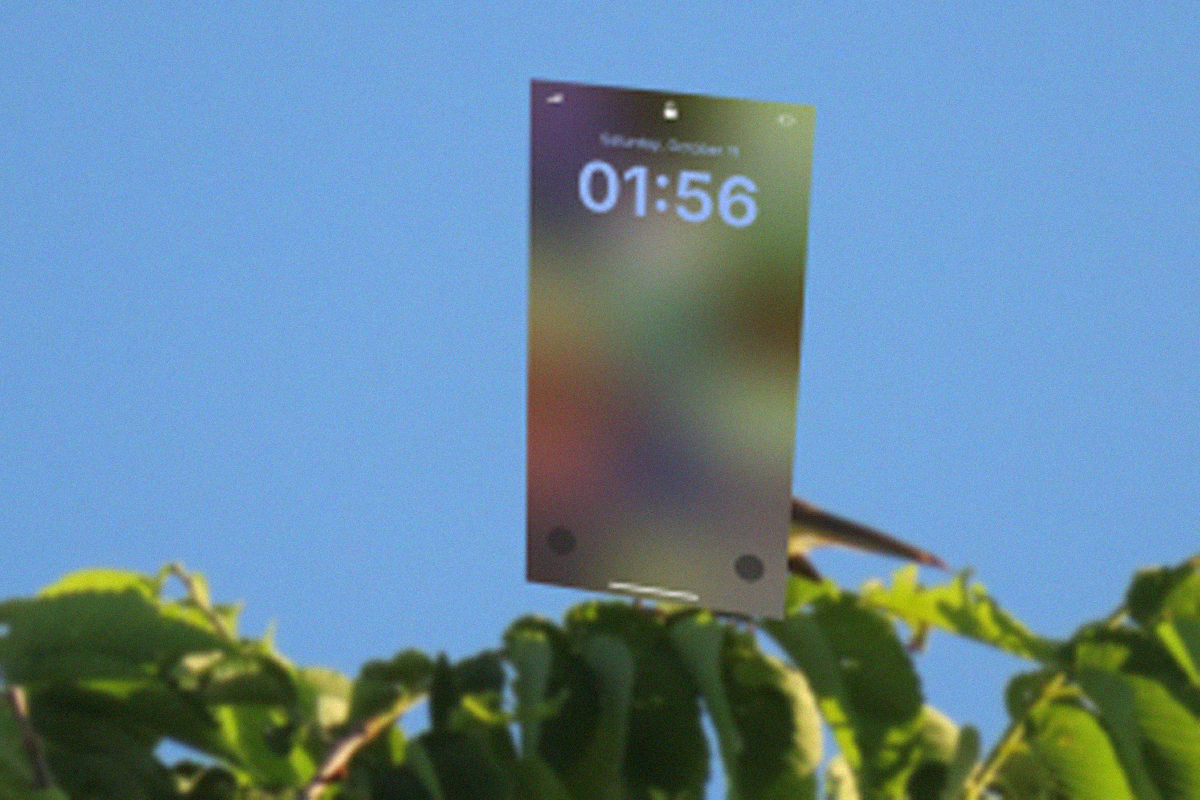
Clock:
1.56
